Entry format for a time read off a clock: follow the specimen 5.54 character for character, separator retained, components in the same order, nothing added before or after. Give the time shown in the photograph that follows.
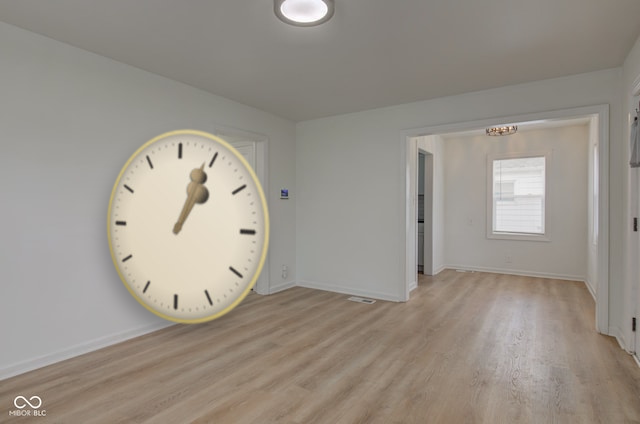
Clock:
1.04
